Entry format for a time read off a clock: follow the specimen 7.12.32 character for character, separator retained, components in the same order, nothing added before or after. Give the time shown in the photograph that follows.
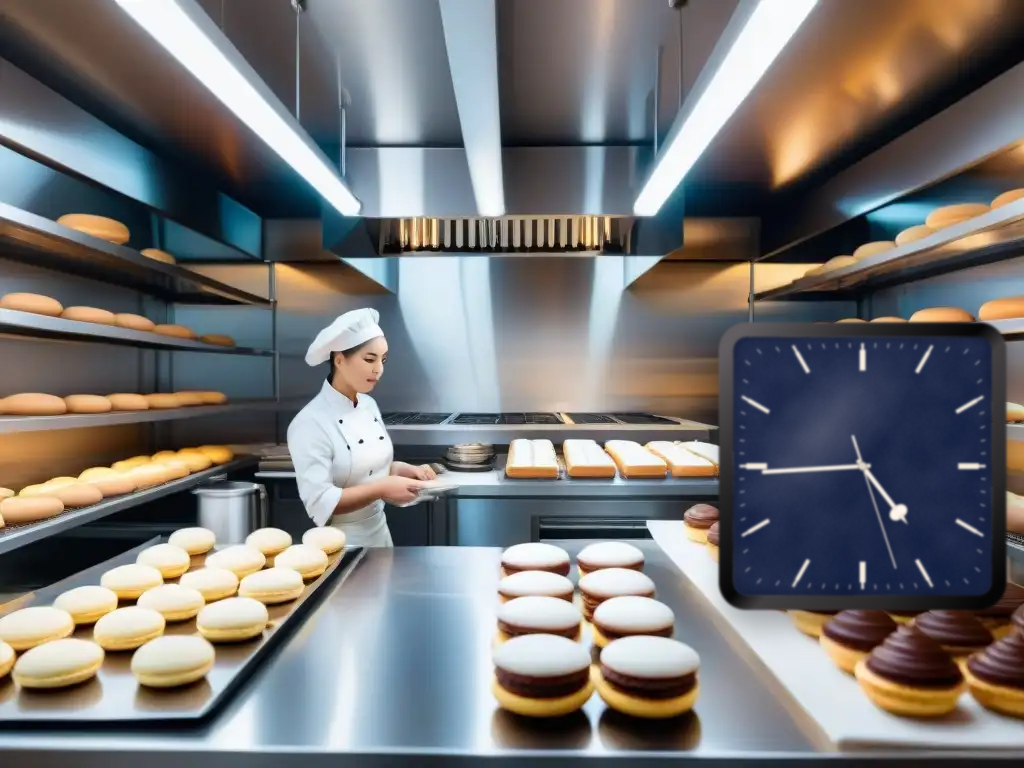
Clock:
4.44.27
